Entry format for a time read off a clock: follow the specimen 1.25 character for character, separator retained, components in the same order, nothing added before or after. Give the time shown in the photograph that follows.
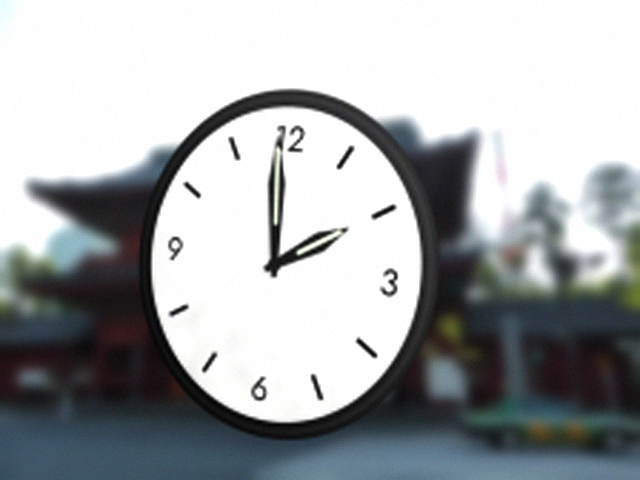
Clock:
1.59
